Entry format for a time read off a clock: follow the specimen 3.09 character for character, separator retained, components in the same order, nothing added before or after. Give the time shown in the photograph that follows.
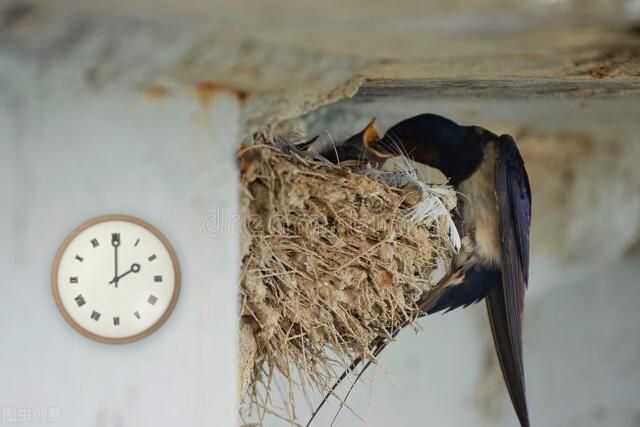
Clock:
2.00
